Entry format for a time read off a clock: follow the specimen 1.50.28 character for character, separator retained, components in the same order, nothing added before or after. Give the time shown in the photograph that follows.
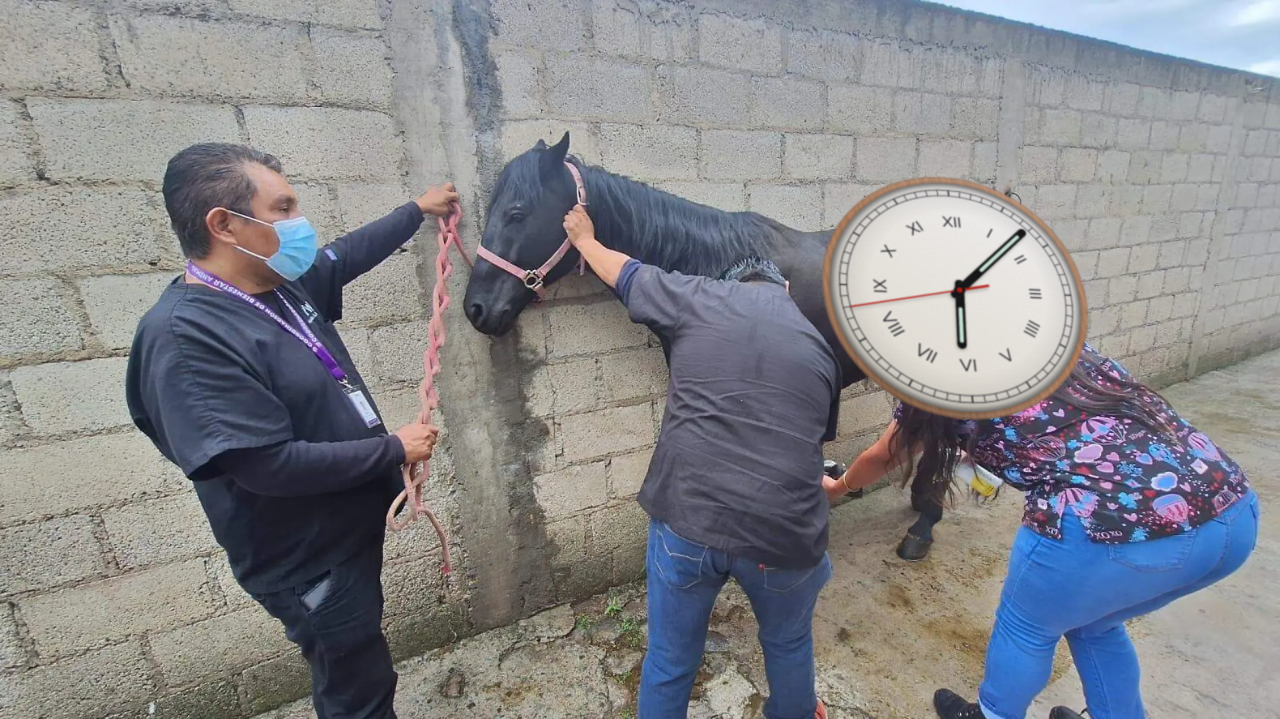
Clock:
6.07.43
